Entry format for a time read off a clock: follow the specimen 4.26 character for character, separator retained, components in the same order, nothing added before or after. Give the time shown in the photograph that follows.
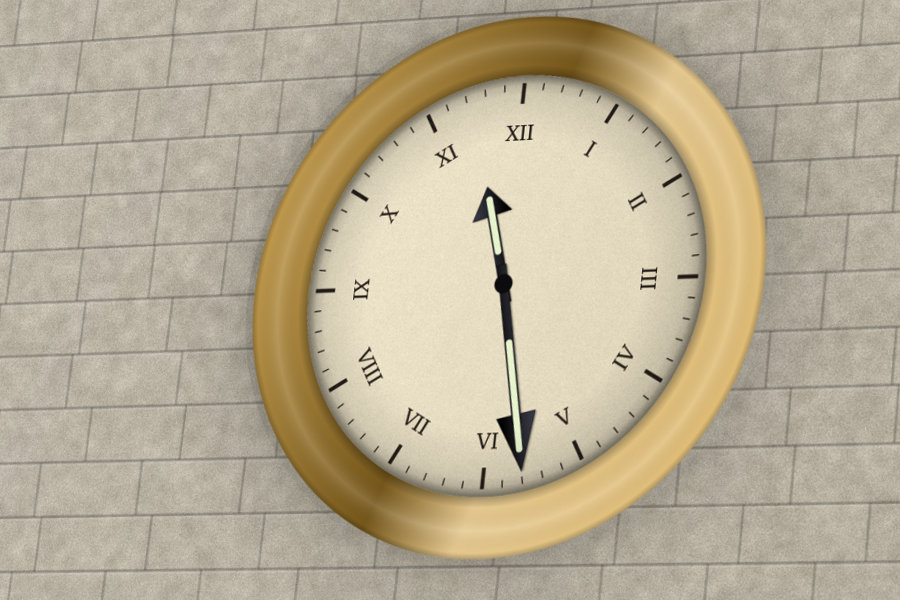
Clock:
11.28
